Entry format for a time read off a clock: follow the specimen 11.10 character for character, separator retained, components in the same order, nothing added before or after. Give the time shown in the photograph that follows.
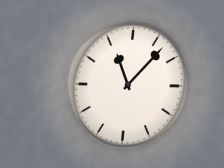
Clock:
11.07
